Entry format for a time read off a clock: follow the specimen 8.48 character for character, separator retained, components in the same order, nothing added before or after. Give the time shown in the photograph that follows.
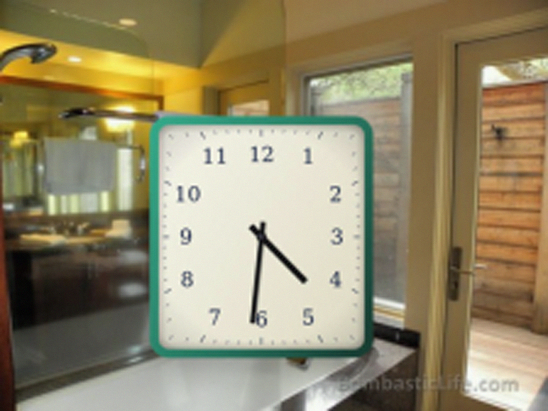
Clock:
4.31
